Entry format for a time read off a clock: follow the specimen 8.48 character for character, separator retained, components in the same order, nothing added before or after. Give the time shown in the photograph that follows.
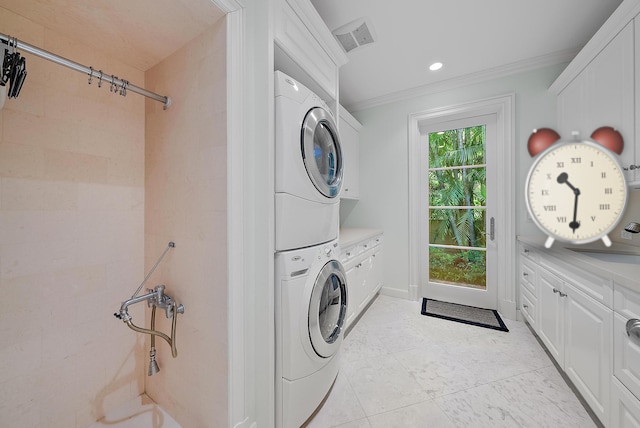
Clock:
10.31
